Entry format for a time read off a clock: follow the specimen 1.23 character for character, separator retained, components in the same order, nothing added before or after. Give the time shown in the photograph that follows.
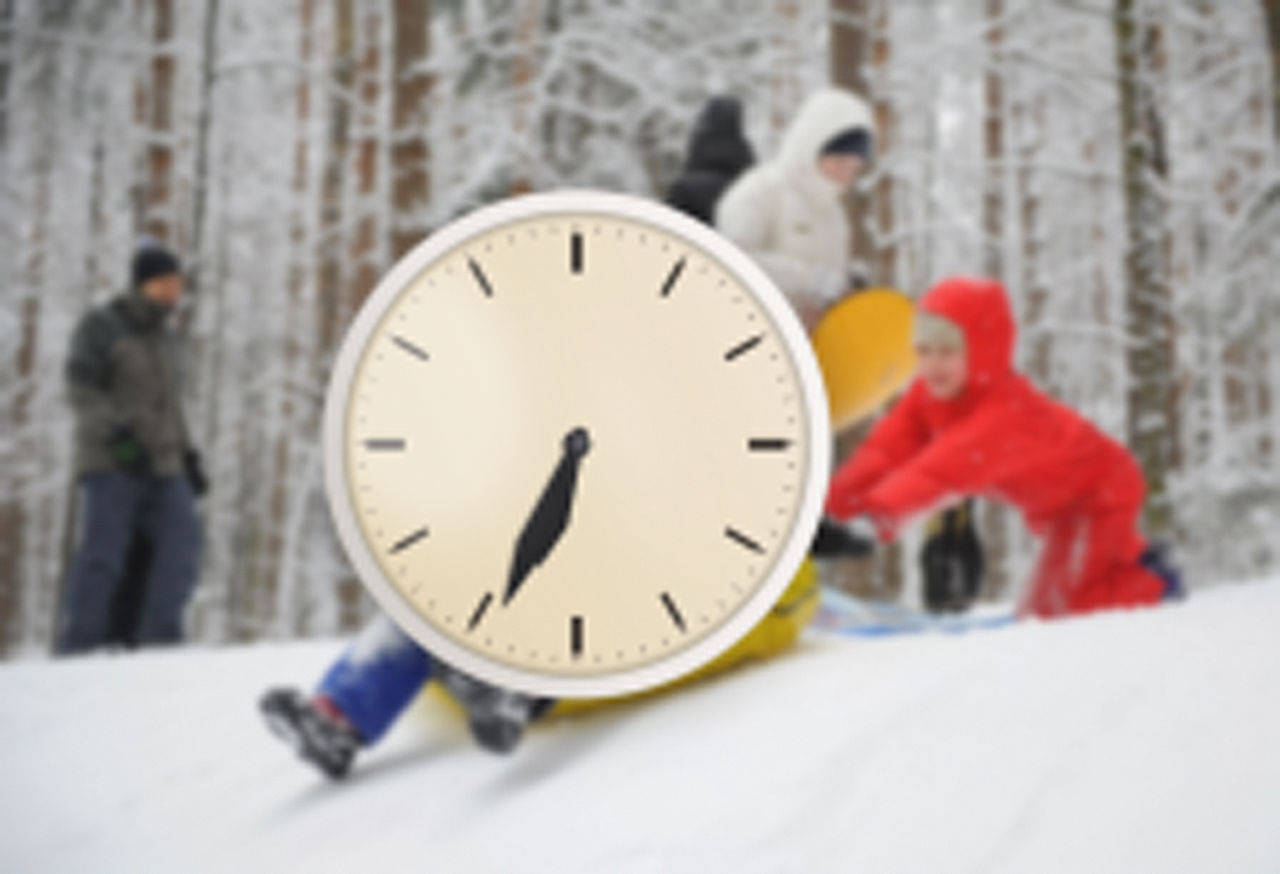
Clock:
6.34
